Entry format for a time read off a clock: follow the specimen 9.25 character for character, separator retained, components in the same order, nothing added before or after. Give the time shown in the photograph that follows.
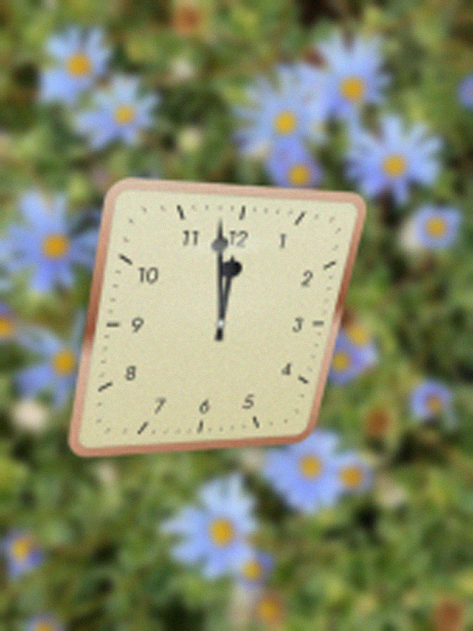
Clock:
11.58
